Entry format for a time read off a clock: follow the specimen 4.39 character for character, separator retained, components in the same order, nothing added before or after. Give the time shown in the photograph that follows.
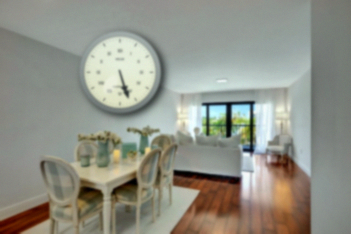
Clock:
5.27
